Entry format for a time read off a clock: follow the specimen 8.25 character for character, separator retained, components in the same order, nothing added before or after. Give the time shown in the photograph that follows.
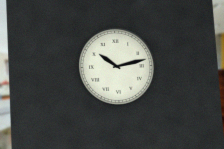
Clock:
10.13
